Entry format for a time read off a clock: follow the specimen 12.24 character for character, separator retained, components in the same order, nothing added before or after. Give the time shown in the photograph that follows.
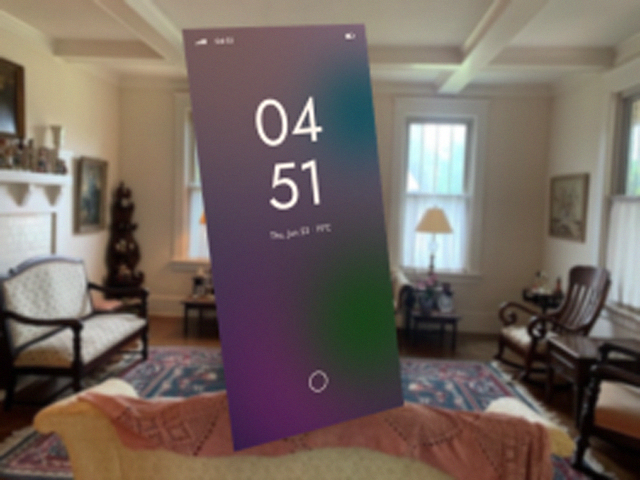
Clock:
4.51
